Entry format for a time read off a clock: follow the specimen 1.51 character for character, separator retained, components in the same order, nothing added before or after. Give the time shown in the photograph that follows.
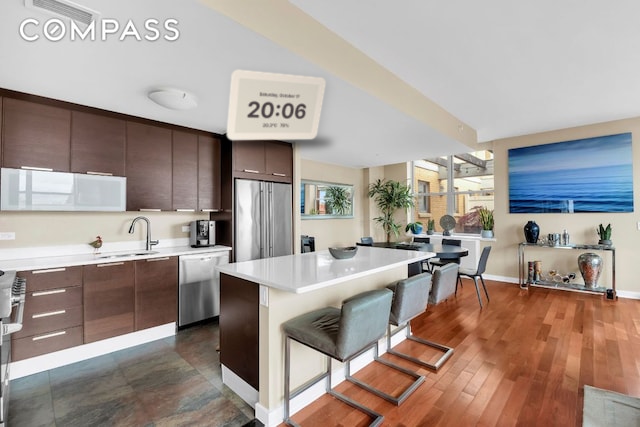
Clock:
20.06
